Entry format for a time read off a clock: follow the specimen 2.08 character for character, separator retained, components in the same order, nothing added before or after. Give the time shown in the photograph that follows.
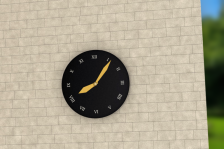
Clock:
8.06
